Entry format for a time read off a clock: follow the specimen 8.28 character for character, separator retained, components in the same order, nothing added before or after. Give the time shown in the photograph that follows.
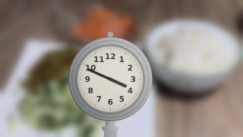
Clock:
3.49
